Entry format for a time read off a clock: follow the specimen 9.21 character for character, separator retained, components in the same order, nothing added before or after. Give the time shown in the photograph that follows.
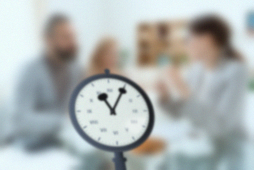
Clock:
11.05
